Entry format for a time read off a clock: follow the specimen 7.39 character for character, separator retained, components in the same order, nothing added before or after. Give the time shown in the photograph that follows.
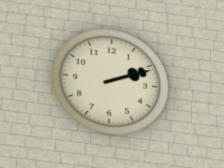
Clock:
2.11
